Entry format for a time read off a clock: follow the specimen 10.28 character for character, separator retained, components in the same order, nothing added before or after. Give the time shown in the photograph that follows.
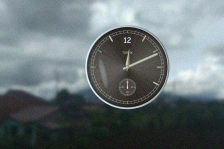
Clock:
12.11
